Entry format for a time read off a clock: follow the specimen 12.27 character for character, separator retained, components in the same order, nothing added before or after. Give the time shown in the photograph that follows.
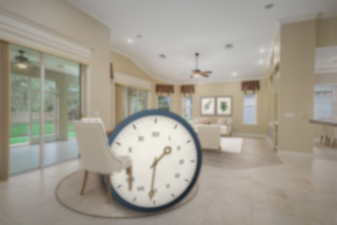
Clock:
1.31
